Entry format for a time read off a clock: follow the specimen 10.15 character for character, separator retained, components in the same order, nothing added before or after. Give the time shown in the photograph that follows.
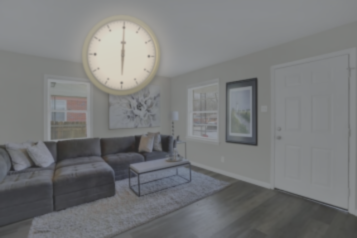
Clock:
6.00
